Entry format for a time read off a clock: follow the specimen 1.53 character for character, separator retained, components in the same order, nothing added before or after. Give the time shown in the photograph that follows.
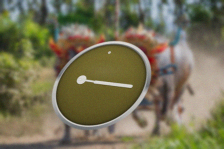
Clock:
9.16
